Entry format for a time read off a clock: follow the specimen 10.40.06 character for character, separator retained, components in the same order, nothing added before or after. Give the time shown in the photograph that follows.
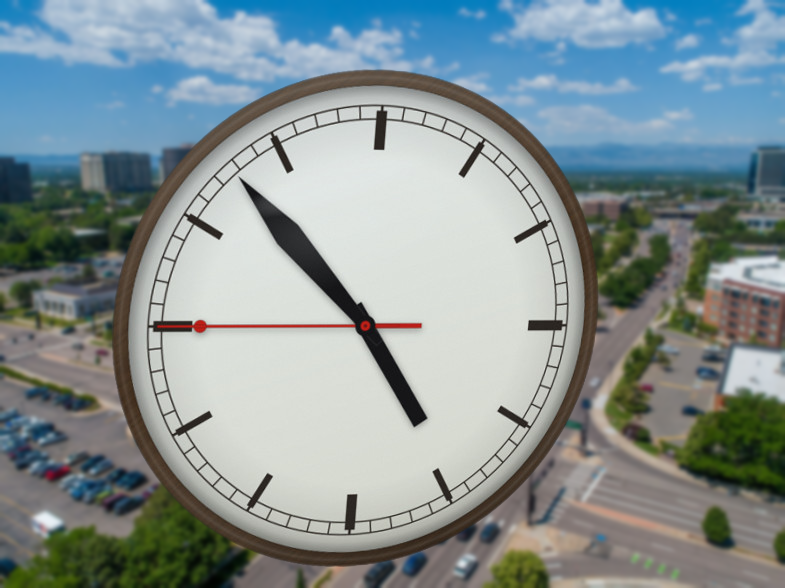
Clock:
4.52.45
